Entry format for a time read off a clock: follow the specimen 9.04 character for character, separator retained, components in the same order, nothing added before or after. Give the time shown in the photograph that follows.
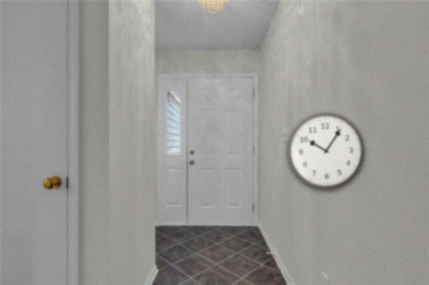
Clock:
10.06
